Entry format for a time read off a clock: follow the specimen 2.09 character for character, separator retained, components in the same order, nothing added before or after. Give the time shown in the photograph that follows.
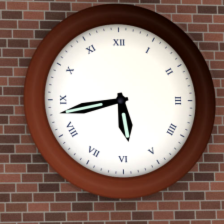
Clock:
5.43
